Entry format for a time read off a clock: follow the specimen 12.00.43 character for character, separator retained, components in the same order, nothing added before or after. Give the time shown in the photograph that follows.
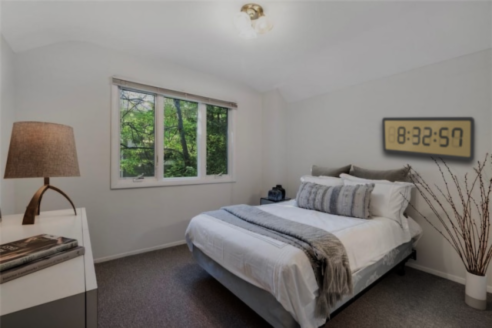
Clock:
8.32.57
